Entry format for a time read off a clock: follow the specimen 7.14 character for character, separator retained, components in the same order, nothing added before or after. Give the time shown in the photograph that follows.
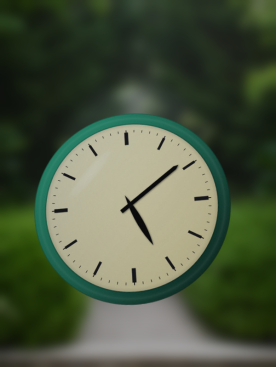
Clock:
5.09
